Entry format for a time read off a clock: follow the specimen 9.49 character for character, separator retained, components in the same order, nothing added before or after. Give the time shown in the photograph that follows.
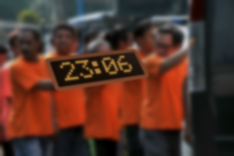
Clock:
23.06
